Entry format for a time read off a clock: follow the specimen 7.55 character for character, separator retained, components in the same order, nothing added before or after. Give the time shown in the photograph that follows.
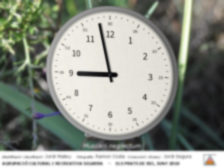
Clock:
8.58
